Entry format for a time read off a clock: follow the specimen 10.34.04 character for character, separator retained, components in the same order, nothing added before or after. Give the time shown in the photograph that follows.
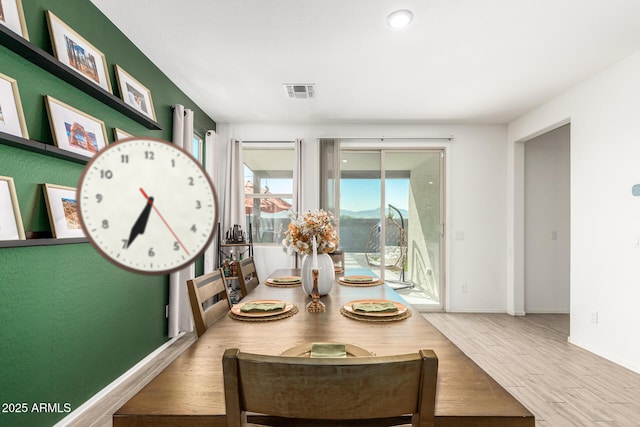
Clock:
6.34.24
